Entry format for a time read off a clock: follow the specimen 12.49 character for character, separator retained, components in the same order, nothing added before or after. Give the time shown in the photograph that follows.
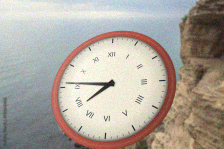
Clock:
7.46
